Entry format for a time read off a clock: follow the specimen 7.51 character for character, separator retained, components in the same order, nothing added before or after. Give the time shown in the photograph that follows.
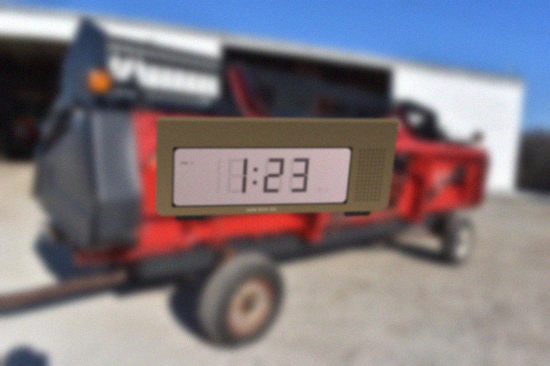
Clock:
1.23
